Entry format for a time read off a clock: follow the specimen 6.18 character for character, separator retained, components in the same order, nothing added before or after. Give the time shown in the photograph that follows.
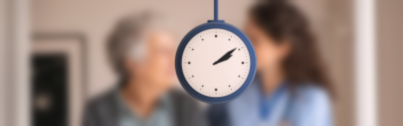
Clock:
2.09
